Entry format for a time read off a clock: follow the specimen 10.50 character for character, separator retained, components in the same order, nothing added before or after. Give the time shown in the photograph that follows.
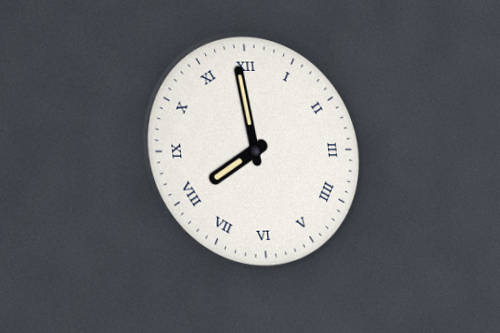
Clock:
7.59
